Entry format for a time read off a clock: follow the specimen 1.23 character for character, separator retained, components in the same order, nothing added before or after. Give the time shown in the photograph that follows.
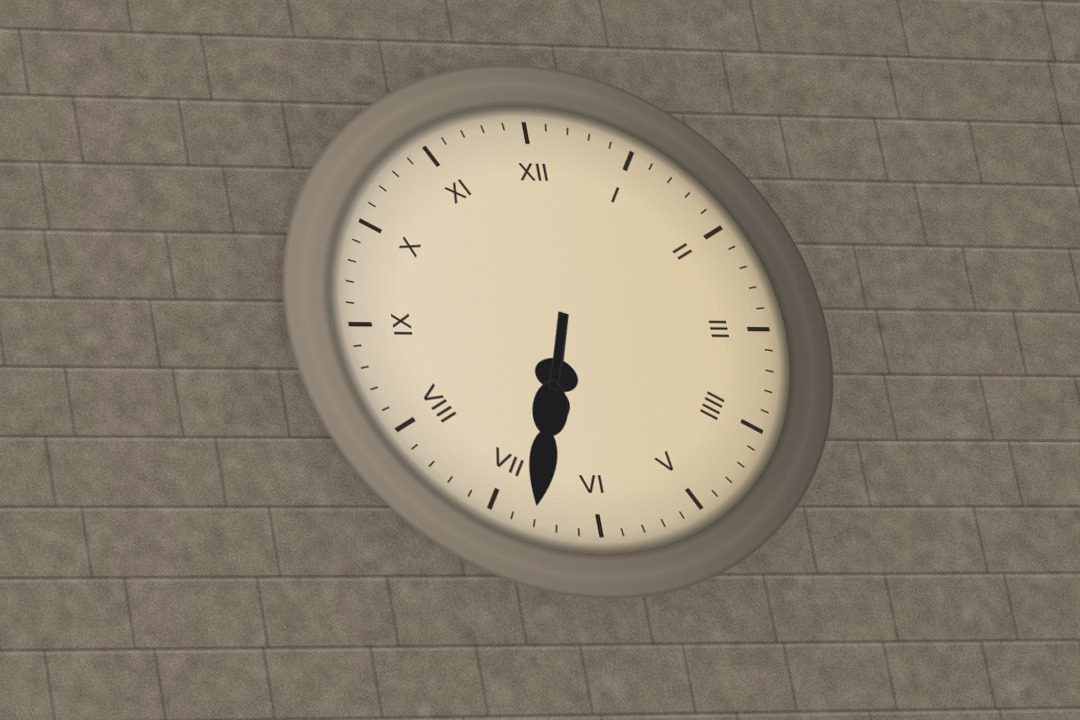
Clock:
6.33
